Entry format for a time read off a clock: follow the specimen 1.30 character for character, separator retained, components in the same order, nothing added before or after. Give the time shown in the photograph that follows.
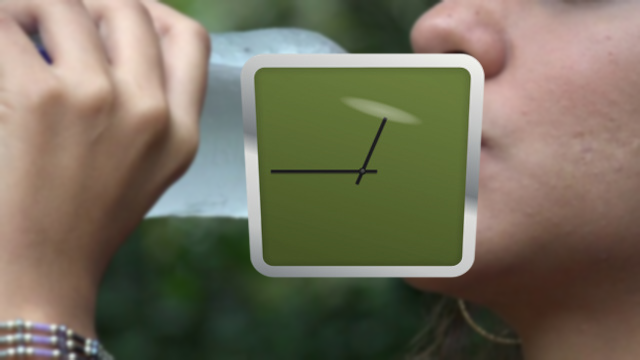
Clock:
12.45
